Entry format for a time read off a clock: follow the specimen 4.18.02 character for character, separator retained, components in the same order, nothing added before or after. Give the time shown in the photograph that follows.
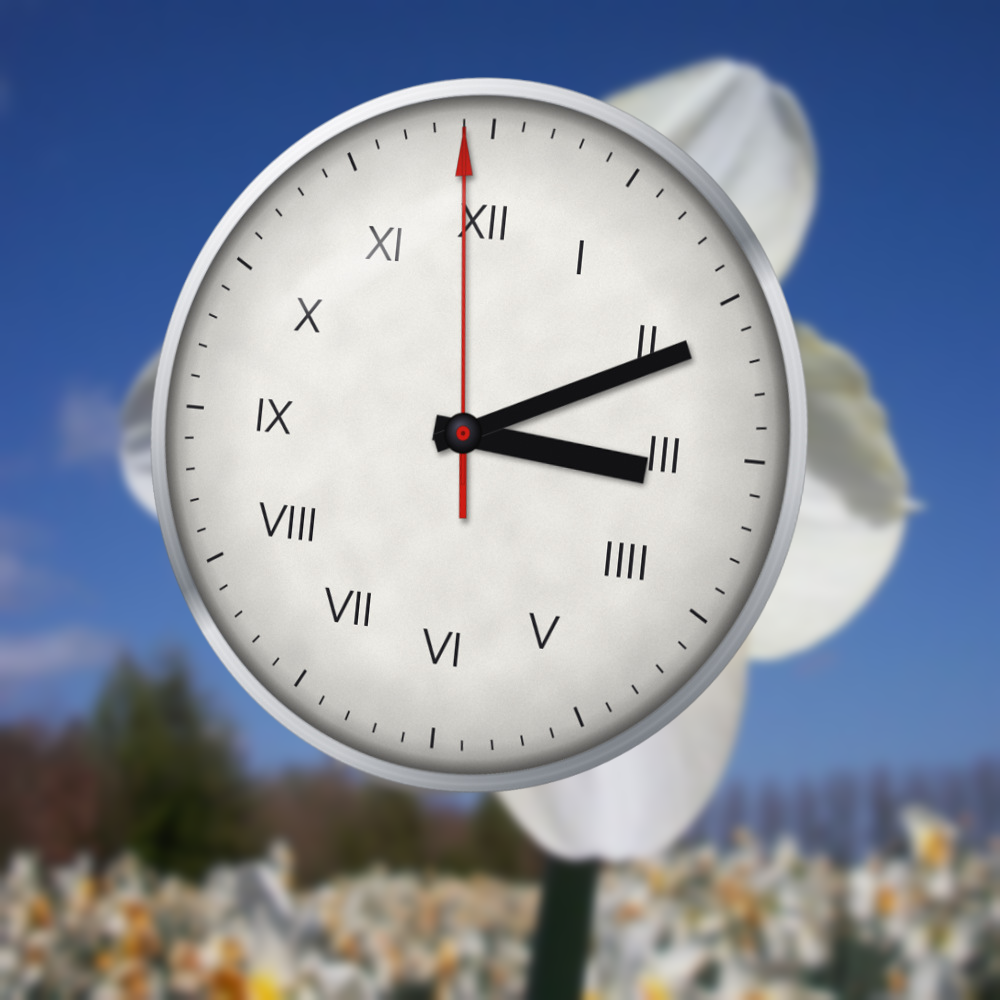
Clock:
3.10.59
